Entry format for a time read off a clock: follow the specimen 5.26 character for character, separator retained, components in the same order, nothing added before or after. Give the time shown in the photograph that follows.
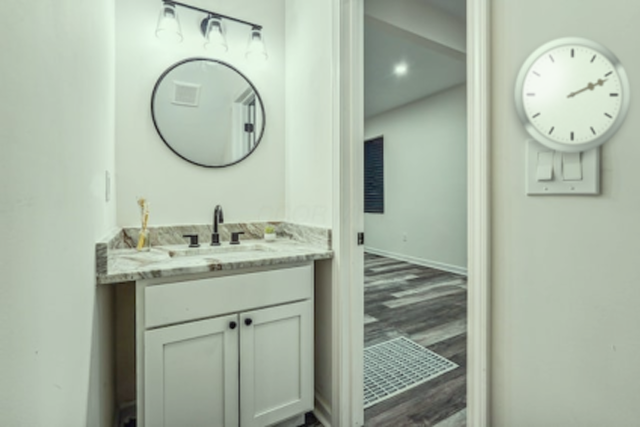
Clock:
2.11
